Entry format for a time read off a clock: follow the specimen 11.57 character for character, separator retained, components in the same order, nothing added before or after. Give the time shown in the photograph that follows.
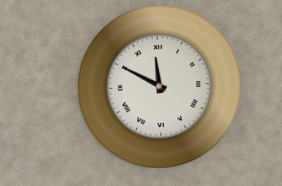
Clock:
11.50
